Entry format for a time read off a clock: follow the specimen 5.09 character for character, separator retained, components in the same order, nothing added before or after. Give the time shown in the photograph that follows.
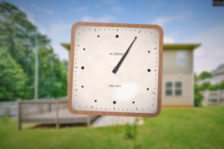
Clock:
1.05
